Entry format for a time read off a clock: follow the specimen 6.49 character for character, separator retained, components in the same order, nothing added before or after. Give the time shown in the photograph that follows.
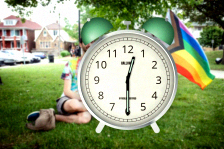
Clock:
12.30
